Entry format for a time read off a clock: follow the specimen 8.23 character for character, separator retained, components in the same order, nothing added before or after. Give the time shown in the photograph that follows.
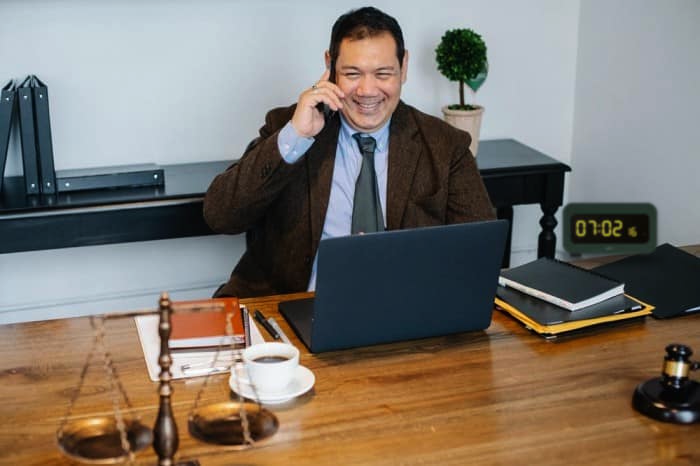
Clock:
7.02
